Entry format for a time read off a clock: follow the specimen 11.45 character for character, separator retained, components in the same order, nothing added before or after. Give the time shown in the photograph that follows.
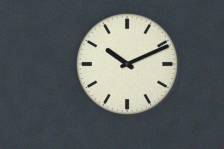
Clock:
10.11
